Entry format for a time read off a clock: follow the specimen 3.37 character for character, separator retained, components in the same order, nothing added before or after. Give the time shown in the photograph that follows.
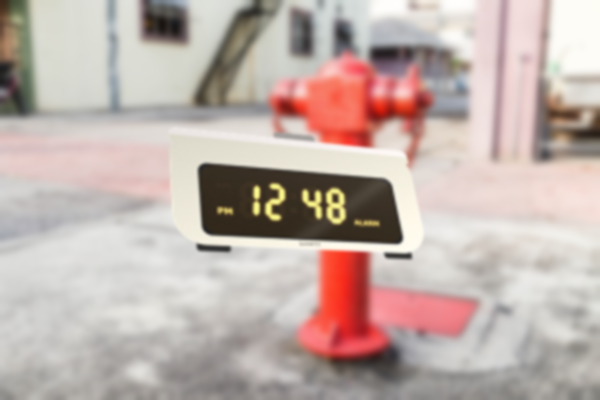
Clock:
12.48
